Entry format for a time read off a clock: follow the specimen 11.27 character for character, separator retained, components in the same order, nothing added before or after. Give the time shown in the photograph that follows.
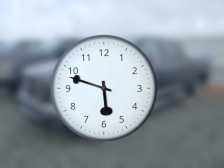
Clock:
5.48
